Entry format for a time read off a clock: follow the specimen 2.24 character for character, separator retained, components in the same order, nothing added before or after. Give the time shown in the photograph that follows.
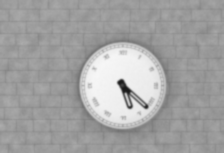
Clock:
5.22
